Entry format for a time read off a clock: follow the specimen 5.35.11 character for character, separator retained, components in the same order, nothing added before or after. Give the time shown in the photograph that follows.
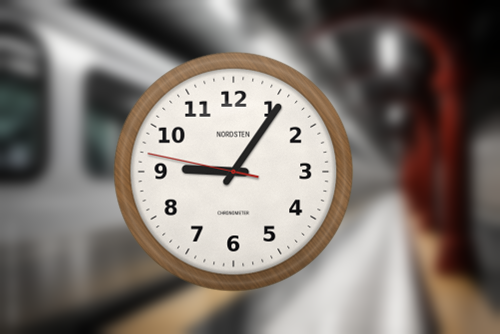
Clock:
9.05.47
